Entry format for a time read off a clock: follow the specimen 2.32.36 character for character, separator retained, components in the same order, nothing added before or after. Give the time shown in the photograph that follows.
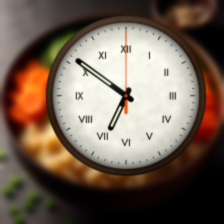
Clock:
6.51.00
